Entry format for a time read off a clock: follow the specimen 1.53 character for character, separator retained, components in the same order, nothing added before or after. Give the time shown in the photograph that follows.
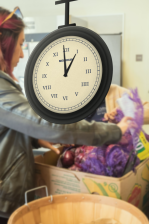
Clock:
12.59
